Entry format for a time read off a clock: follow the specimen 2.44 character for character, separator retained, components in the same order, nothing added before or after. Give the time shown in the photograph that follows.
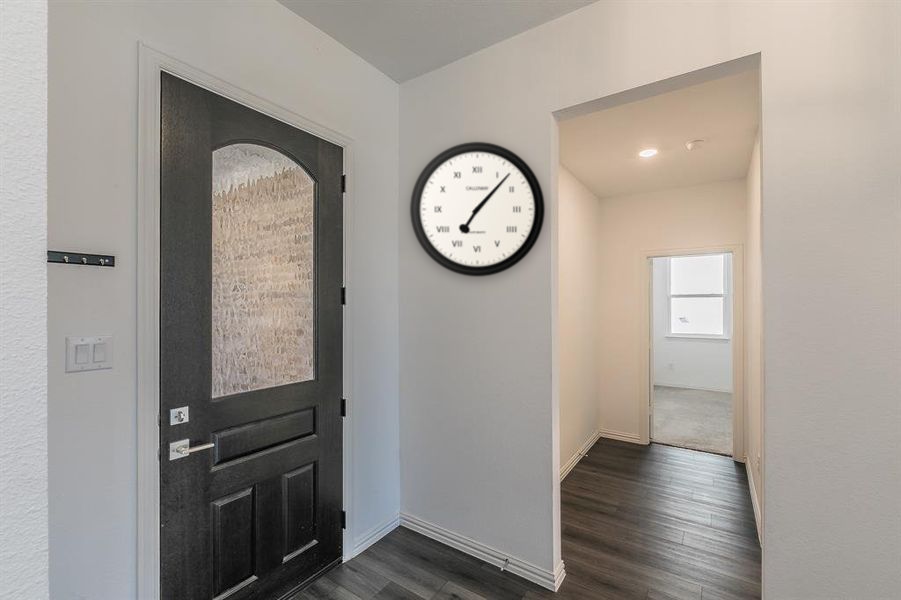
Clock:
7.07
